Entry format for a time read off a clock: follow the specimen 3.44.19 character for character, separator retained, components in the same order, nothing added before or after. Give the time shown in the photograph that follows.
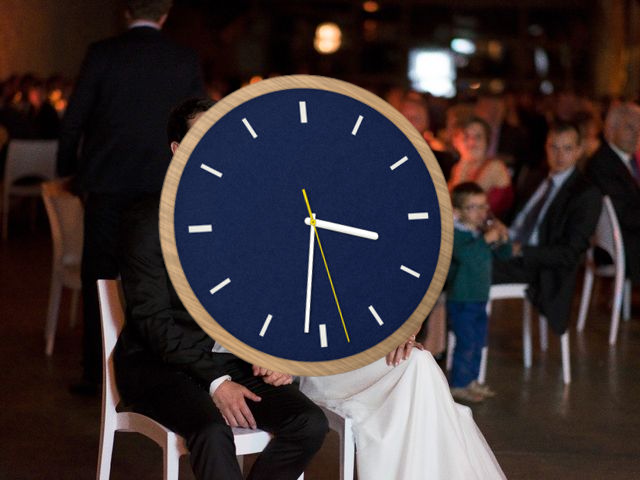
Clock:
3.31.28
